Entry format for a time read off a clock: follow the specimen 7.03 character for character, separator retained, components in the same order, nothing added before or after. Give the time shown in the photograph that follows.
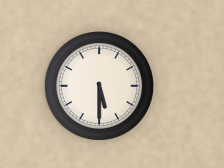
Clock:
5.30
